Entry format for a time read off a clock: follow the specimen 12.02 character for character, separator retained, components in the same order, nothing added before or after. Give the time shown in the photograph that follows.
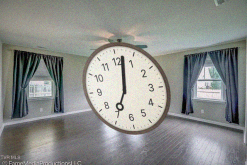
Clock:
7.02
